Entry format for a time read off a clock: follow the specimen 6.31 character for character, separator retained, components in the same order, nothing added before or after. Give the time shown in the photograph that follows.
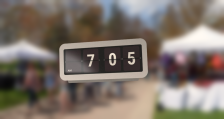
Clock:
7.05
